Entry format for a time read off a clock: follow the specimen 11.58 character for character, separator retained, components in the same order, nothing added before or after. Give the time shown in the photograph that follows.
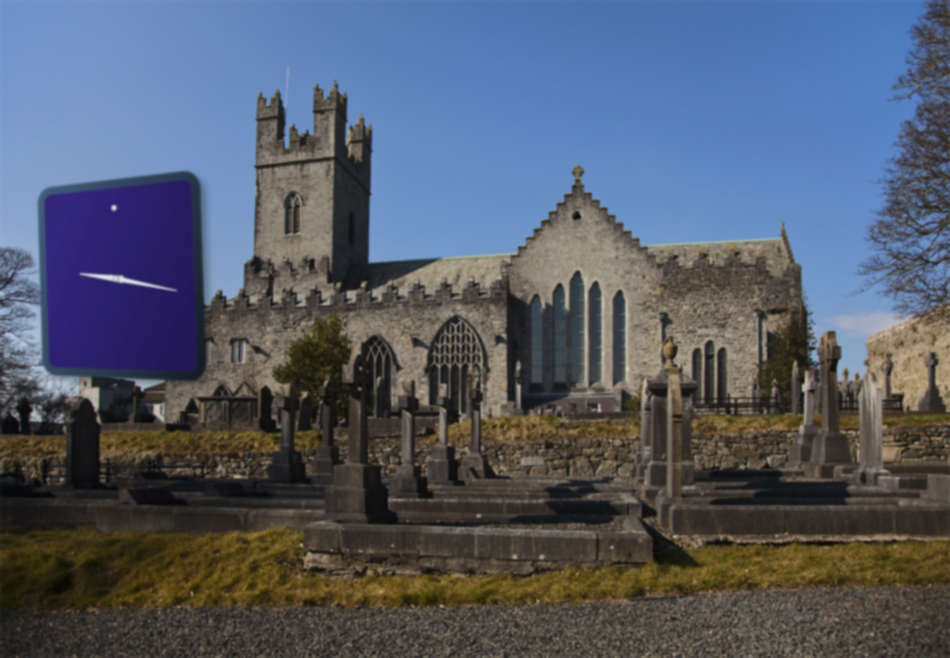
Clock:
9.17
